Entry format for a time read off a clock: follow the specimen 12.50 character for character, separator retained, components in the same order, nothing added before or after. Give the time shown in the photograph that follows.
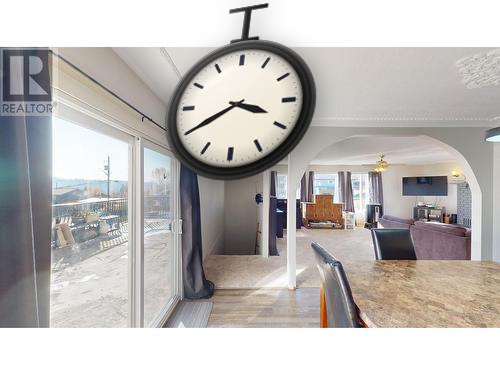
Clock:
3.40
